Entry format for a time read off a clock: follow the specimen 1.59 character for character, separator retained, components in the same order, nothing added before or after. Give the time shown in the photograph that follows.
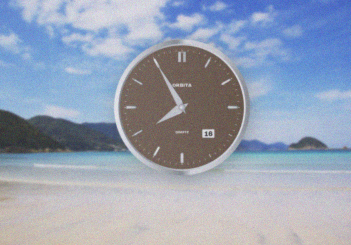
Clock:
7.55
